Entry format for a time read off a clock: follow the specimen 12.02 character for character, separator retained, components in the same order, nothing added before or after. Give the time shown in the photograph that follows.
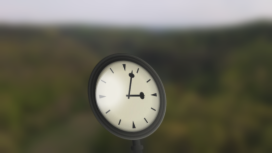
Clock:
3.03
